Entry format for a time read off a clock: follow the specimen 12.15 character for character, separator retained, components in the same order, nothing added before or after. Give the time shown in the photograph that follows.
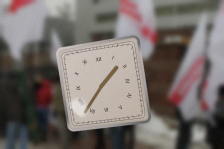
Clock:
1.37
